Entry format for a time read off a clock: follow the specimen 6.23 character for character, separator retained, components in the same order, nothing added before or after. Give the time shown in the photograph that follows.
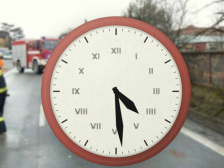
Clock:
4.29
